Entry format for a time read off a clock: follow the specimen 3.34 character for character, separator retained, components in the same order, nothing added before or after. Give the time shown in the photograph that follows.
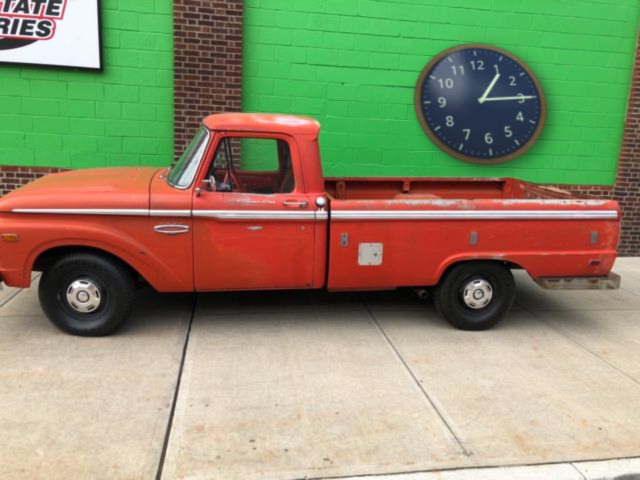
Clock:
1.15
